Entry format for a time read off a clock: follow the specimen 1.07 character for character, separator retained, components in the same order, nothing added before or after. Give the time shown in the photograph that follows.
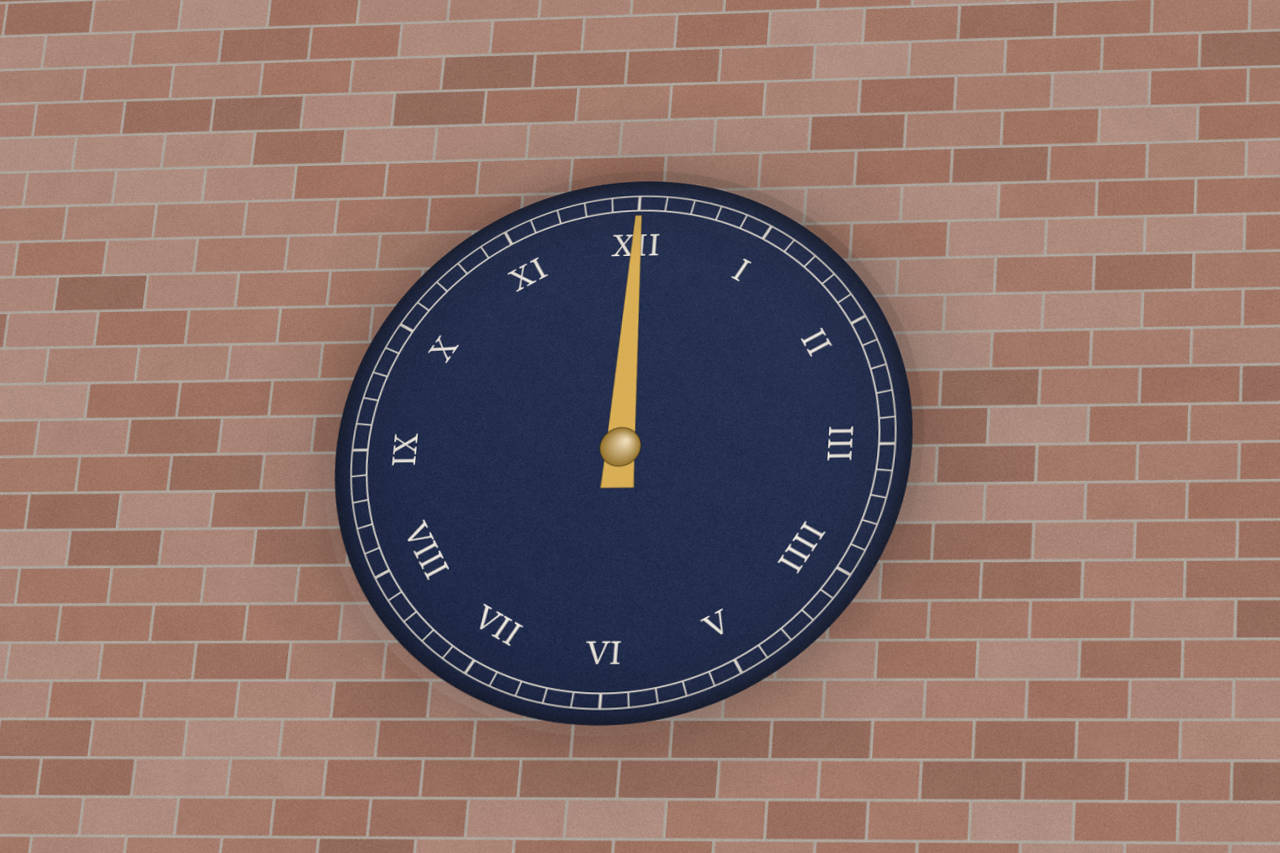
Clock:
12.00
